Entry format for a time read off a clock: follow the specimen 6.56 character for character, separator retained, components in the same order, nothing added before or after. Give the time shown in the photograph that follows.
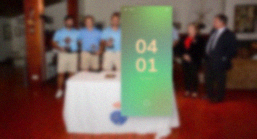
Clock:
4.01
